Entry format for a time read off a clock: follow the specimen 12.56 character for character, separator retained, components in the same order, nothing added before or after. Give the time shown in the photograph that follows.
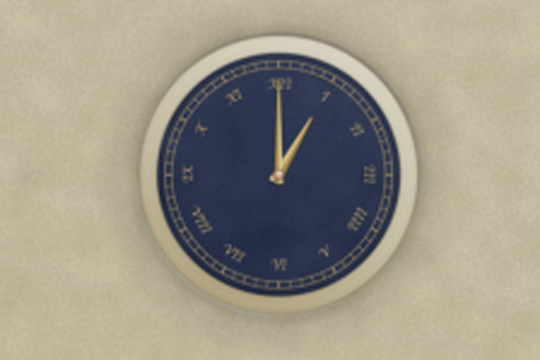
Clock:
1.00
